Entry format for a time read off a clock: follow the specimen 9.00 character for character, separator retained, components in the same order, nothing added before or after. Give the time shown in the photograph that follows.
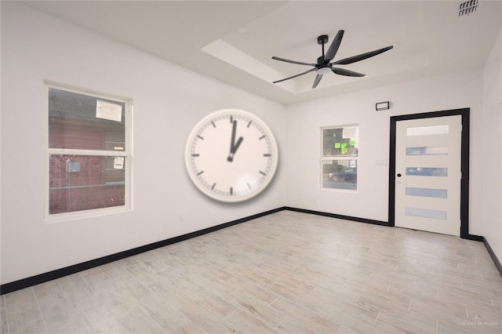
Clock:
1.01
